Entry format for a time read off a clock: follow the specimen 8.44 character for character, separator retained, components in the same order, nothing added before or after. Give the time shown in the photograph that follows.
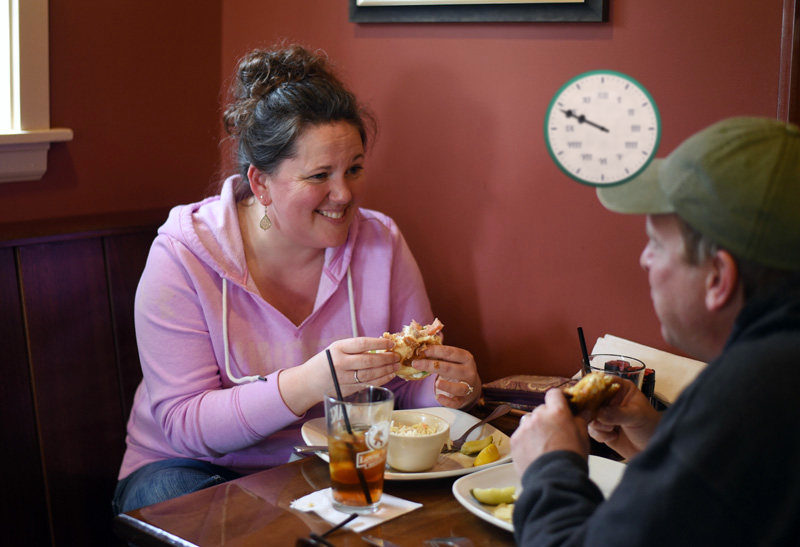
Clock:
9.49
